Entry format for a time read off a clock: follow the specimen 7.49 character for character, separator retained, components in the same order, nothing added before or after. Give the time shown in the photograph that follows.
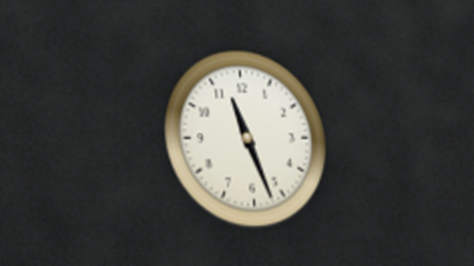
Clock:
11.27
